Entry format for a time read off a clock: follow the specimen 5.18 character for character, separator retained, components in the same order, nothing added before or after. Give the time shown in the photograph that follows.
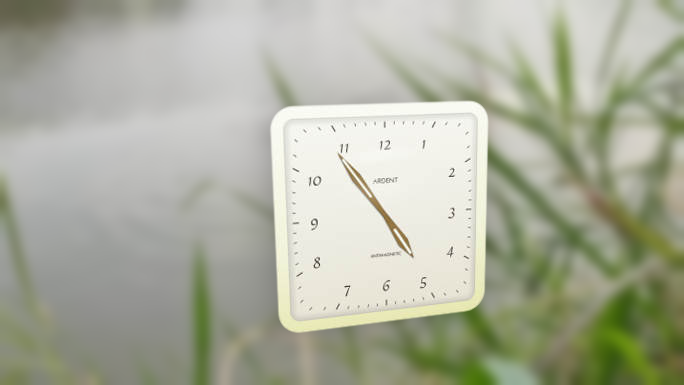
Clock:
4.54
